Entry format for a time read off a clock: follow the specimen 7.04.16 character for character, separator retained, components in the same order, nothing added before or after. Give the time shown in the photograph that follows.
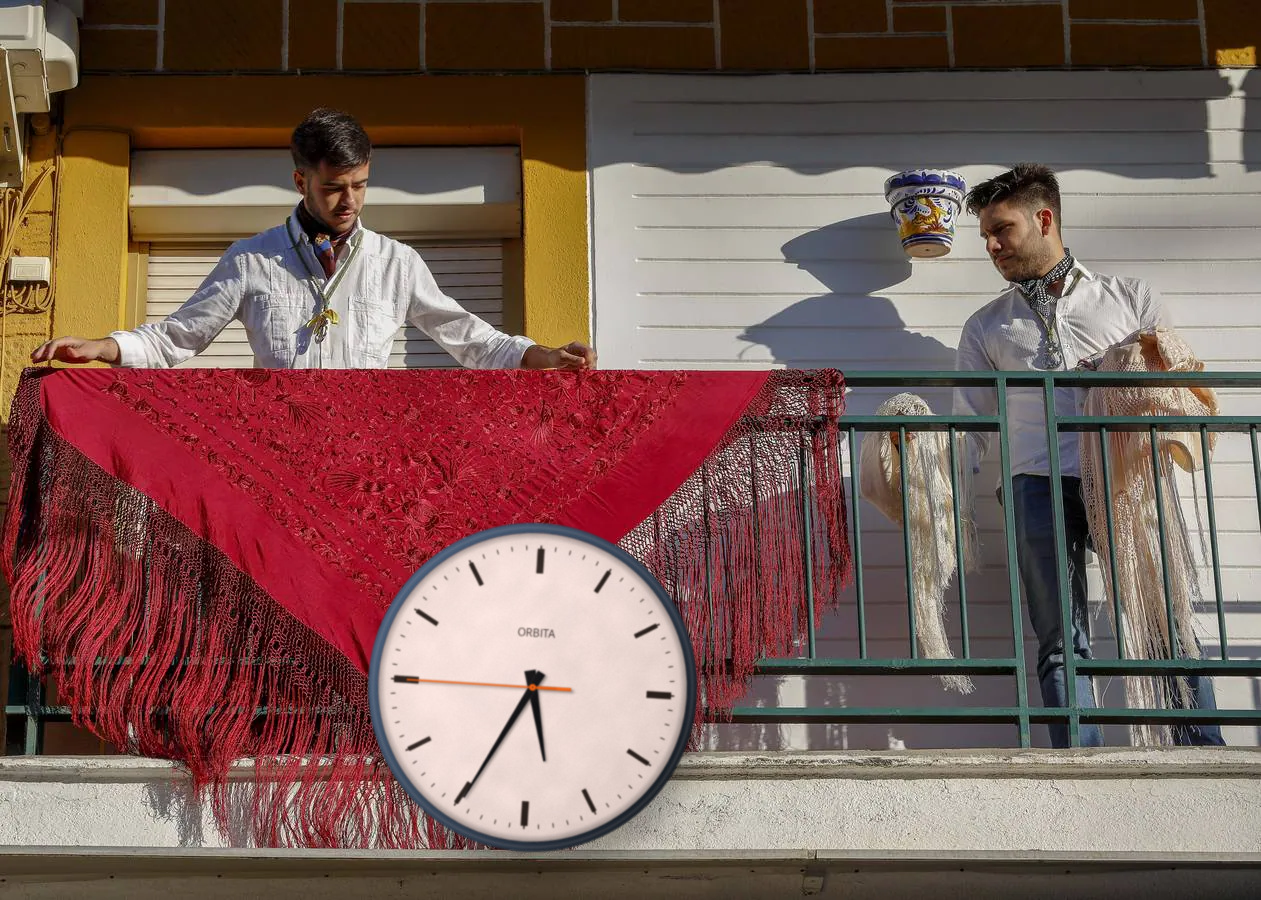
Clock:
5.34.45
